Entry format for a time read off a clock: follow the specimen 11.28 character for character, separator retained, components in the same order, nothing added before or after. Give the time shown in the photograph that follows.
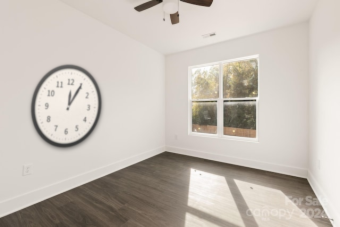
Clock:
12.05
